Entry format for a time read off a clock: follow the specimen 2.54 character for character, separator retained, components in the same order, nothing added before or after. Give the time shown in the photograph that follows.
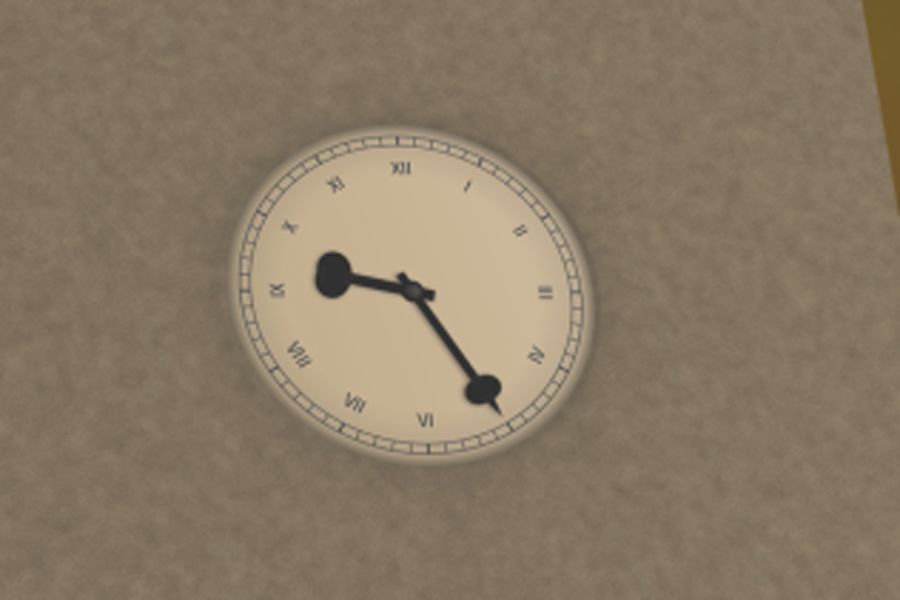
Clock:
9.25
